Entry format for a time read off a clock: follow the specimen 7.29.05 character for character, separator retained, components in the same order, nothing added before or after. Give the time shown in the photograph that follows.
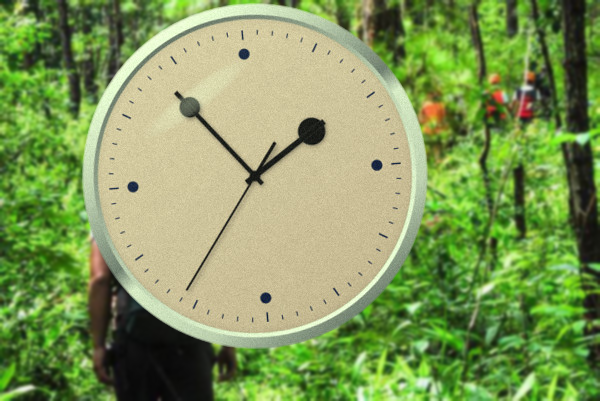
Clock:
1.53.36
